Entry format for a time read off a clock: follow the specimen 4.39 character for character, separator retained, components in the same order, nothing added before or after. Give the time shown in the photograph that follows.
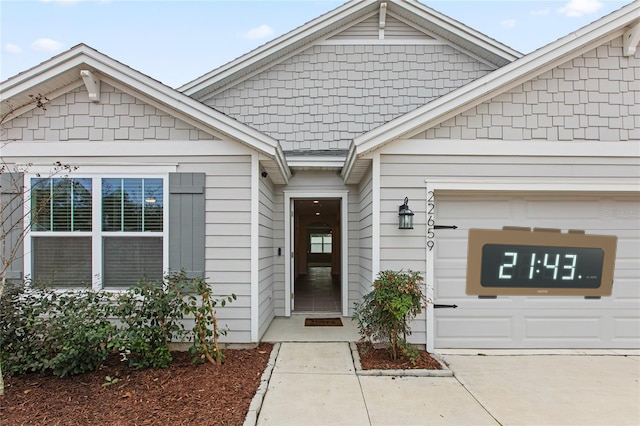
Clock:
21.43
